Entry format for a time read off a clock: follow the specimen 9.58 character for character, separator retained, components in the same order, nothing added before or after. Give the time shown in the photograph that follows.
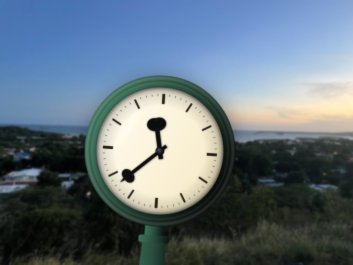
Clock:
11.38
